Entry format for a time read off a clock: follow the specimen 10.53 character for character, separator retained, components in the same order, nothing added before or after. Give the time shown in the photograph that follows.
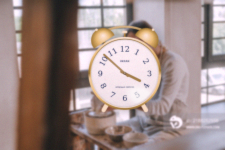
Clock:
3.52
